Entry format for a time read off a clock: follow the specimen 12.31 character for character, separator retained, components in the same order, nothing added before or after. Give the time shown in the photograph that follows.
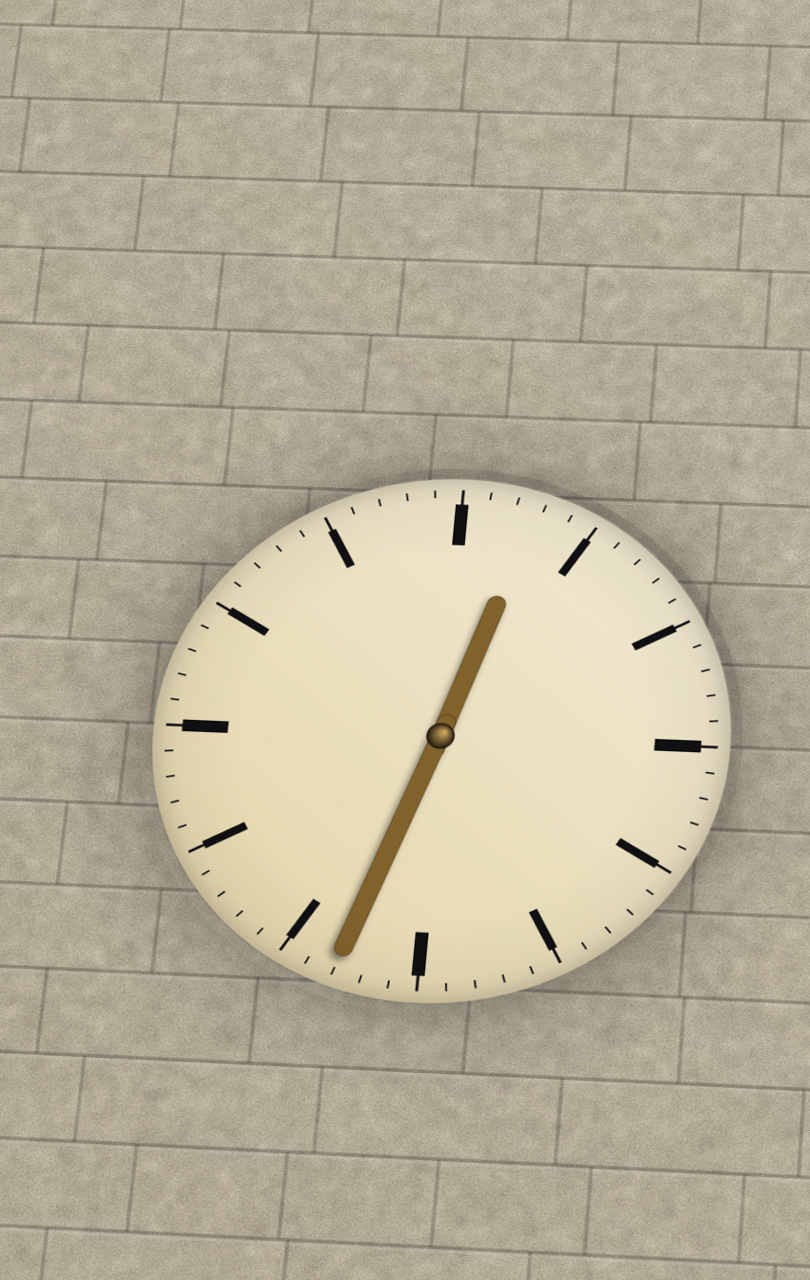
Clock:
12.33
